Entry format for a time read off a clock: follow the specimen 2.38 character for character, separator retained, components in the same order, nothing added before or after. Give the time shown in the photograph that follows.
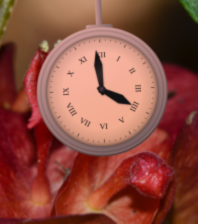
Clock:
3.59
